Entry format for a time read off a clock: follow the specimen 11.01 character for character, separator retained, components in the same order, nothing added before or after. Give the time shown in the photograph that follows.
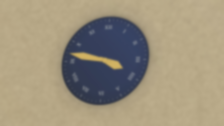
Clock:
3.47
